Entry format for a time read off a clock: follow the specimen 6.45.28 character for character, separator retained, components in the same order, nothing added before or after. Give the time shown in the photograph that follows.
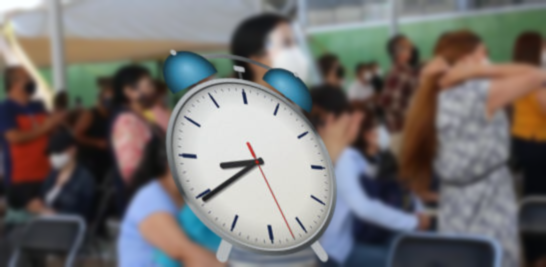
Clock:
8.39.27
